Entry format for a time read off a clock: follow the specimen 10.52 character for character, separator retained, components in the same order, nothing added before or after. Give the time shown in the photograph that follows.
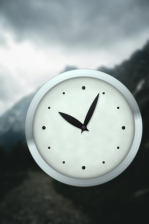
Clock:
10.04
